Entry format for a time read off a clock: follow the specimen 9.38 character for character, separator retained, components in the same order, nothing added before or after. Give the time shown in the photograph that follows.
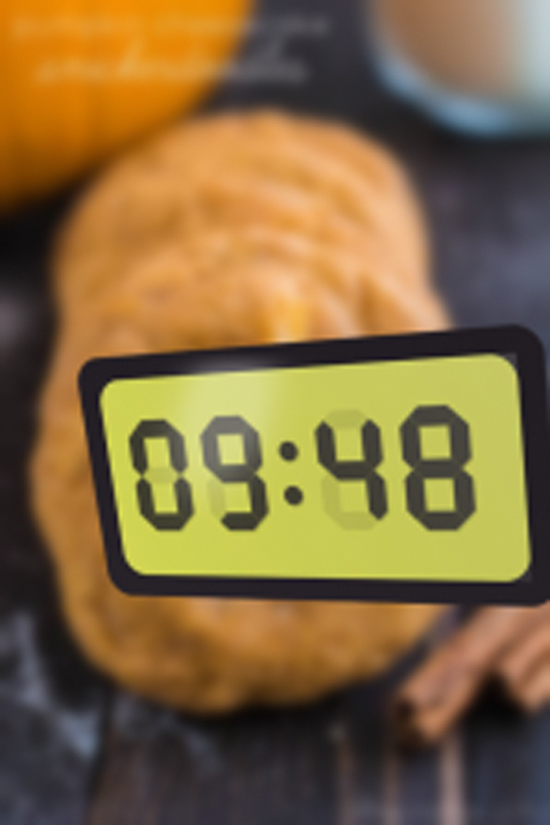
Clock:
9.48
